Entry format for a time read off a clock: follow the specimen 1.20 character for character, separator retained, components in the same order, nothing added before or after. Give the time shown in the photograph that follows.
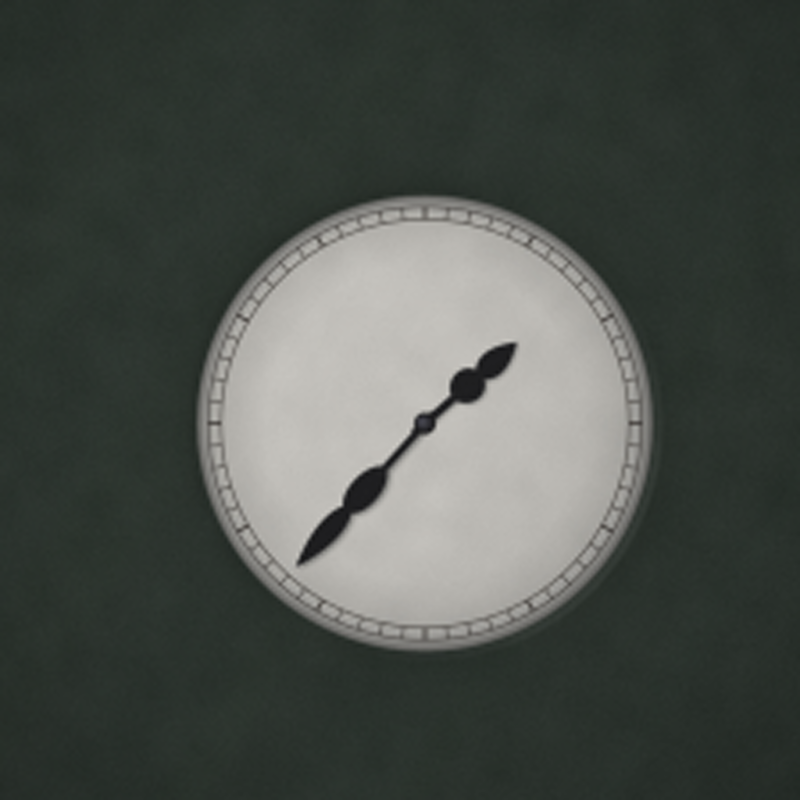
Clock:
1.37
